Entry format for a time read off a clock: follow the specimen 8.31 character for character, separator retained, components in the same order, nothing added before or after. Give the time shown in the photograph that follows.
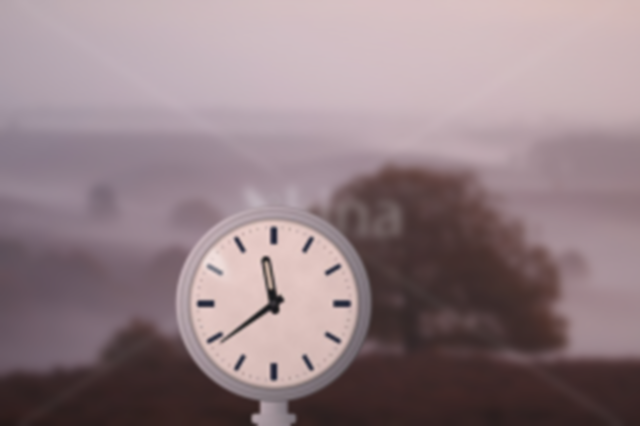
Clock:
11.39
